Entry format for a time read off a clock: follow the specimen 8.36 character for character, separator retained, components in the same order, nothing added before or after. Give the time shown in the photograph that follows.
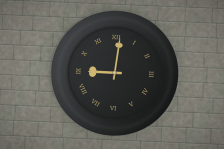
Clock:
9.01
